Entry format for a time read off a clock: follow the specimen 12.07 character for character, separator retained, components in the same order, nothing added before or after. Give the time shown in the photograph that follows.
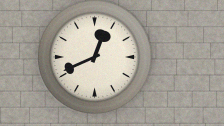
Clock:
12.41
